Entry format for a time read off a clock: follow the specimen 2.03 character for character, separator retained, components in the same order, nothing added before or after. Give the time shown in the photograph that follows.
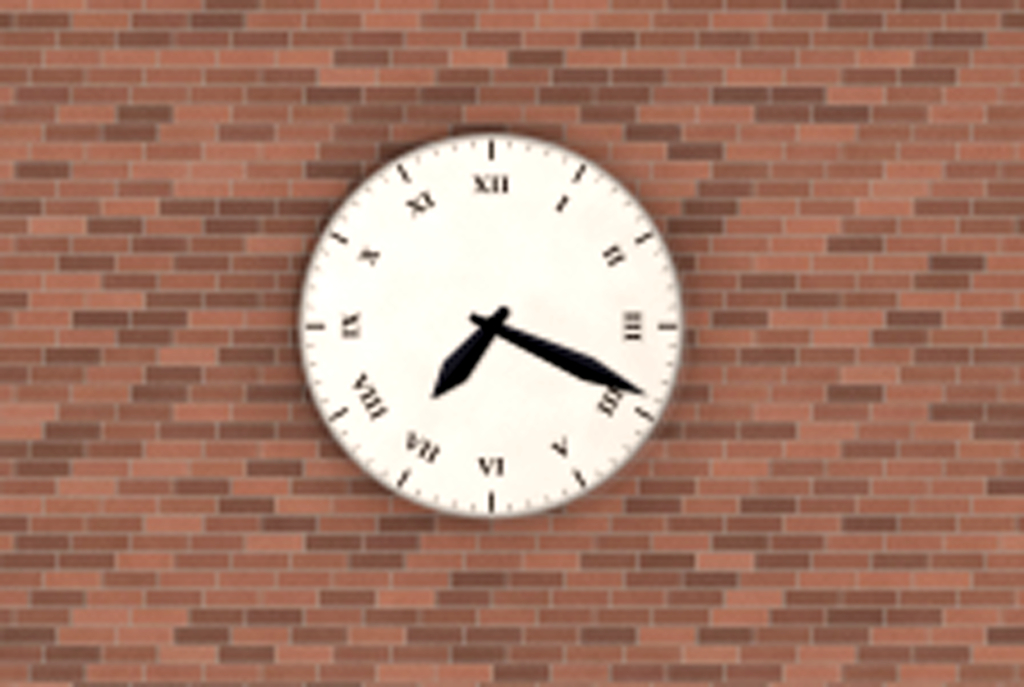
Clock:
7.19
